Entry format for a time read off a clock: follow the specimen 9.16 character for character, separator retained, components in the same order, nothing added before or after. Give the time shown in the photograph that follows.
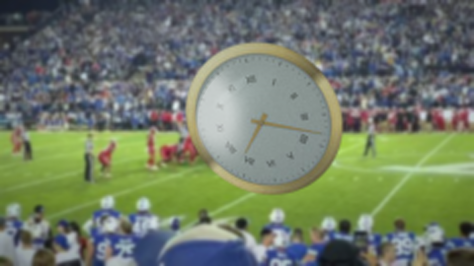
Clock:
7.18
